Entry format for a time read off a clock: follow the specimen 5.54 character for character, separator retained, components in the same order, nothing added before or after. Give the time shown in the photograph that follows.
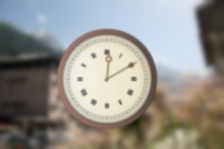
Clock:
12.10
